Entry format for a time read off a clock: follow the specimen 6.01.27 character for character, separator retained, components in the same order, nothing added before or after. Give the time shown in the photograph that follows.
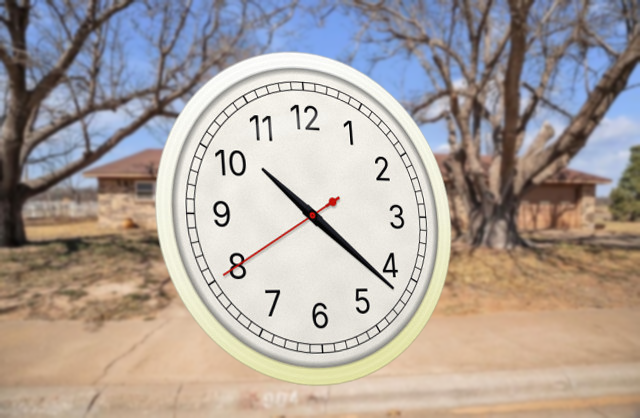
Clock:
10.21.40
